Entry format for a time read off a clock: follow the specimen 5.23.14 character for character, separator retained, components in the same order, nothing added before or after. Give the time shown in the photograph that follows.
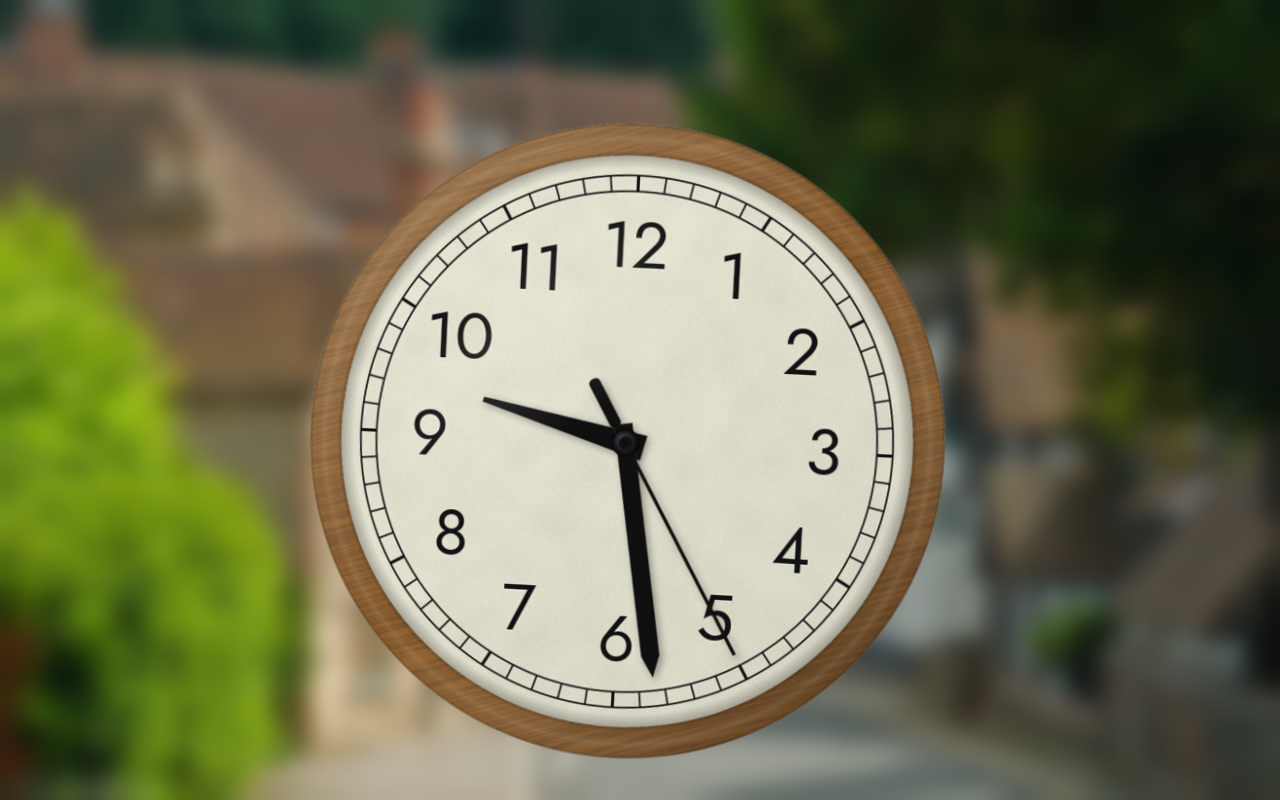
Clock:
9.28.25
